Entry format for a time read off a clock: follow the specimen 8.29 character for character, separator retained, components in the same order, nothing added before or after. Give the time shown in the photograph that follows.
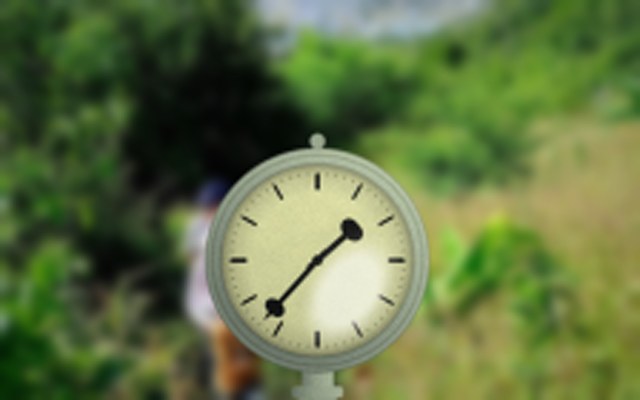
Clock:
1.37
